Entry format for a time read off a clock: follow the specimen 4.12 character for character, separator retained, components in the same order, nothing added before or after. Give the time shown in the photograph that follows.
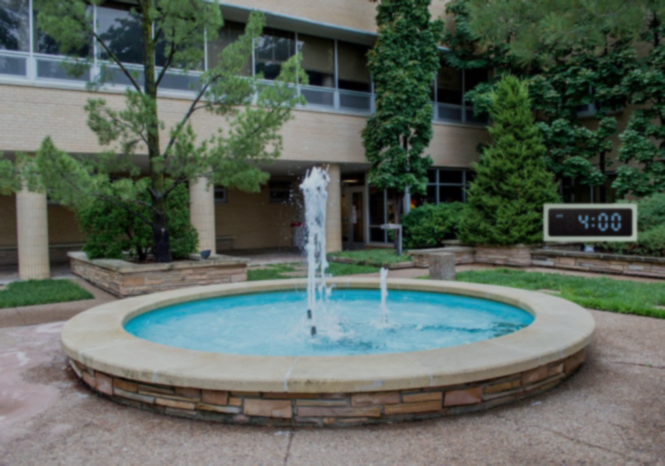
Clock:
4.00
